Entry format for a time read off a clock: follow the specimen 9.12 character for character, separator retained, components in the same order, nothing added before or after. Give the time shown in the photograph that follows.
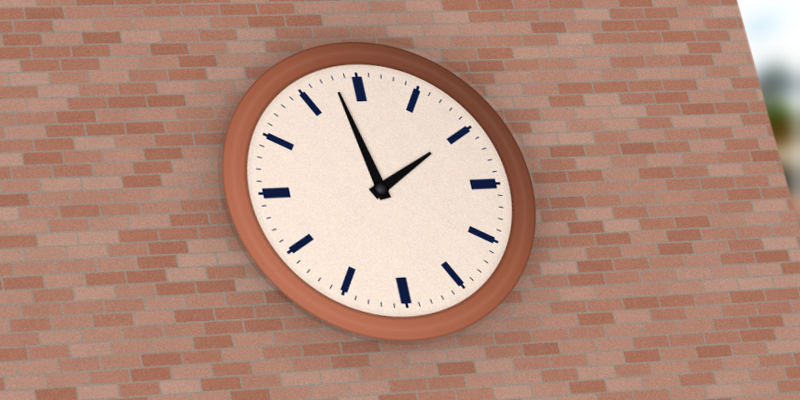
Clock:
1.58
